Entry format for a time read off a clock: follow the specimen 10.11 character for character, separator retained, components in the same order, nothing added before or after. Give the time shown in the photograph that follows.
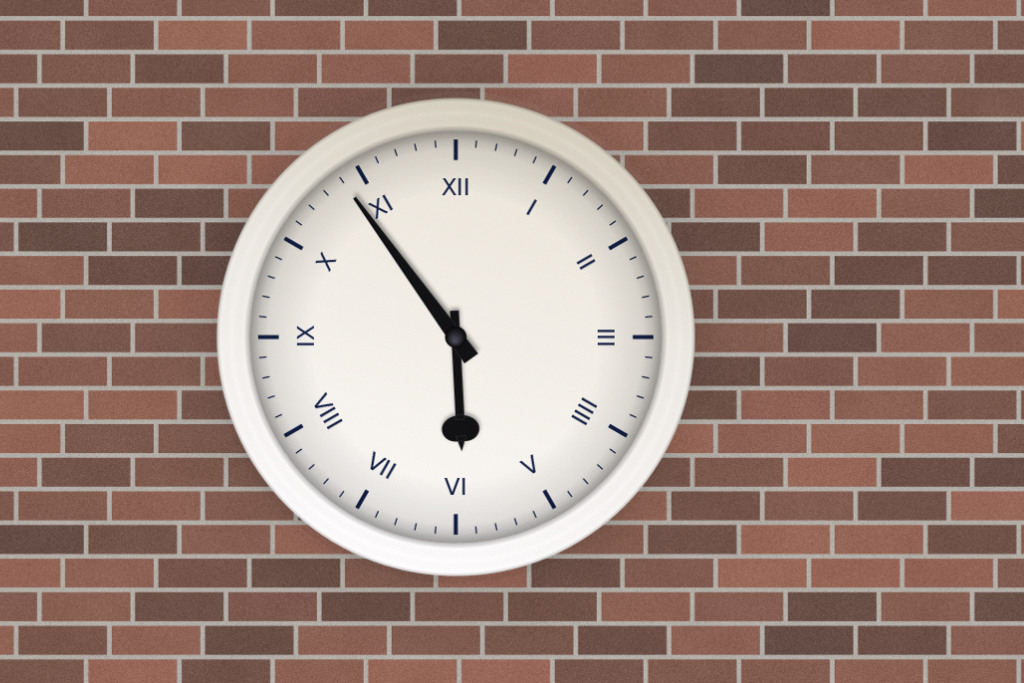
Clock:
5.54
